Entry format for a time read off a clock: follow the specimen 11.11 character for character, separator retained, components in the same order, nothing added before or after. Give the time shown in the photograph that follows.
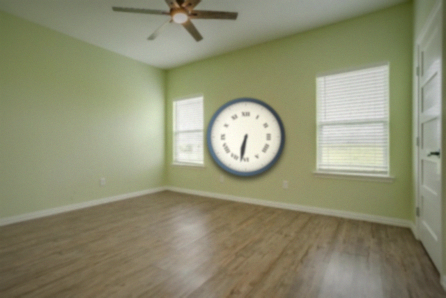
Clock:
6.32
